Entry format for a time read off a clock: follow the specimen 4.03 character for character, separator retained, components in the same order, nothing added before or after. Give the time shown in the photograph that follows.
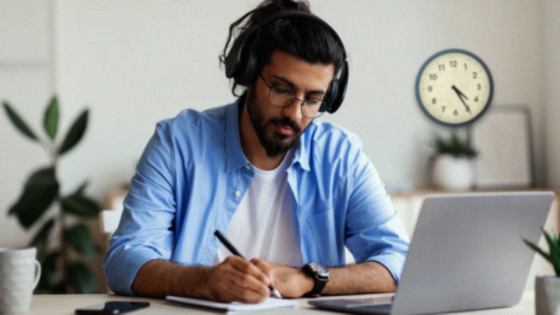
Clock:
4.25
